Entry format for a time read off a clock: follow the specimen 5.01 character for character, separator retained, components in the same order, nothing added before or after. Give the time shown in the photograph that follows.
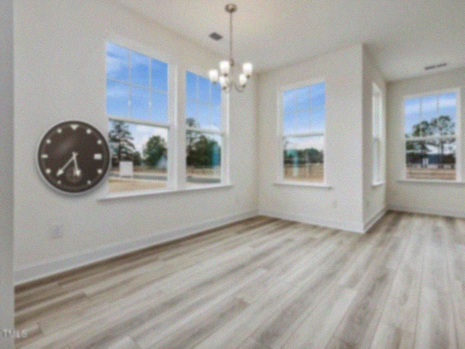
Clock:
5.37
